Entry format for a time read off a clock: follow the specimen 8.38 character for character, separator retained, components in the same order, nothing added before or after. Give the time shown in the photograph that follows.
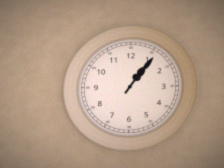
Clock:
1.06
